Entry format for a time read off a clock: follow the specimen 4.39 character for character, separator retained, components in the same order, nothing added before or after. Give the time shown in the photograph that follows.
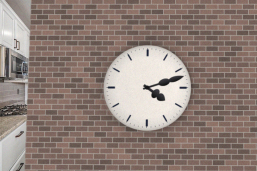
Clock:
4.12
